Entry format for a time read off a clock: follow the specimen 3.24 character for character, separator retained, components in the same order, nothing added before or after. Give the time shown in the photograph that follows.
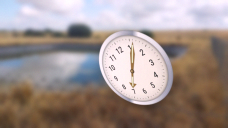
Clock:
7.06
